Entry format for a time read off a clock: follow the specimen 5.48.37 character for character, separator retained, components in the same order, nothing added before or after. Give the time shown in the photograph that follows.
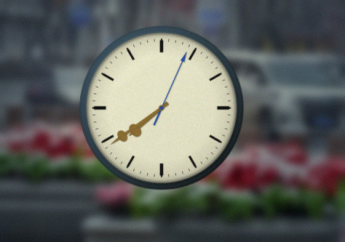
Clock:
7.39.04
